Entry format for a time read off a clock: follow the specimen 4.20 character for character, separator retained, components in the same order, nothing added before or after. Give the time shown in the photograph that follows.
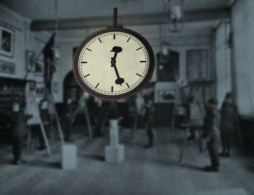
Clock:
12.27
